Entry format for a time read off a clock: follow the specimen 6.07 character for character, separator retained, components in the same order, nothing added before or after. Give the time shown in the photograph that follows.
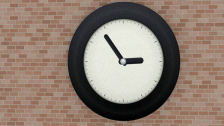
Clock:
2.54
